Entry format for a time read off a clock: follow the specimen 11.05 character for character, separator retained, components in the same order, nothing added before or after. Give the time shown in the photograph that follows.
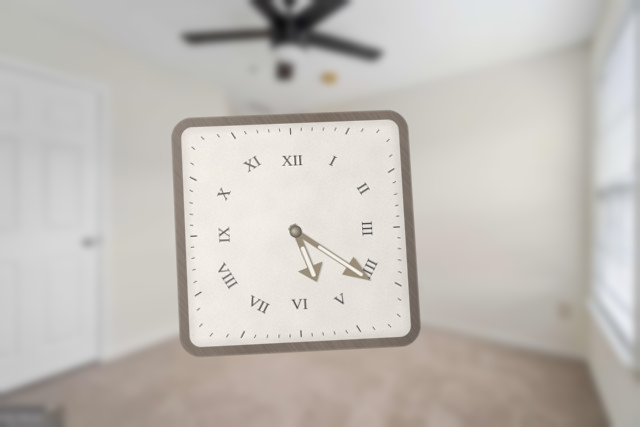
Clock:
5.21
